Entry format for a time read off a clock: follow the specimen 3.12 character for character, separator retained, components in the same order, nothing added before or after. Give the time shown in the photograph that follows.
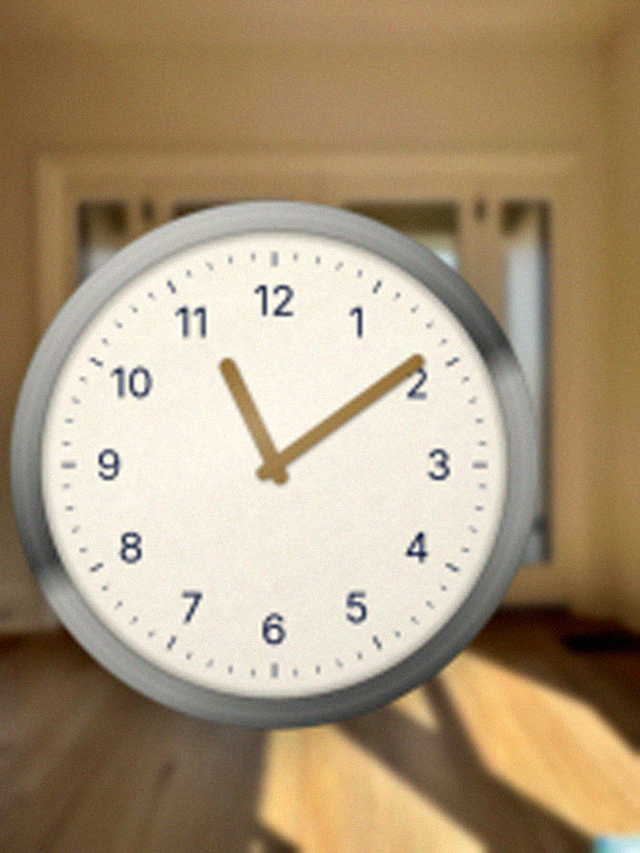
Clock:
11.09
